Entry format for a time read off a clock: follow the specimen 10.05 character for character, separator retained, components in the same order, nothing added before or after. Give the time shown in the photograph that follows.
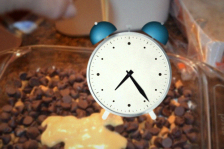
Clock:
7.24
